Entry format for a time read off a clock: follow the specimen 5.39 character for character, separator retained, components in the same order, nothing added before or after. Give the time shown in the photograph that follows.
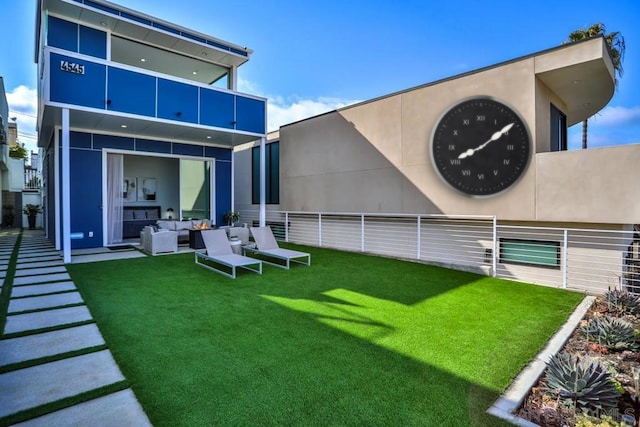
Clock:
8.09
